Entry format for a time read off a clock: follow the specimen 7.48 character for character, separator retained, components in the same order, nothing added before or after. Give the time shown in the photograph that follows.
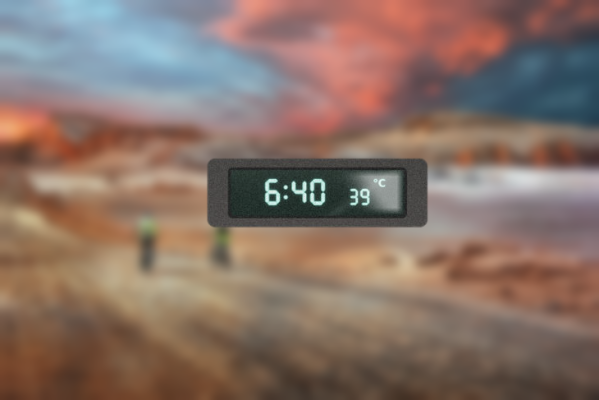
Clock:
6.40
